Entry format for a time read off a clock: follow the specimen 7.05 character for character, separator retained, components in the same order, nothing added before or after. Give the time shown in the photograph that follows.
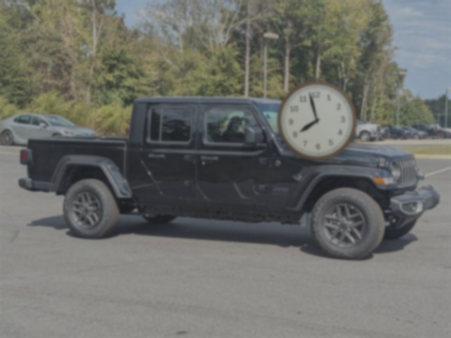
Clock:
7.58
